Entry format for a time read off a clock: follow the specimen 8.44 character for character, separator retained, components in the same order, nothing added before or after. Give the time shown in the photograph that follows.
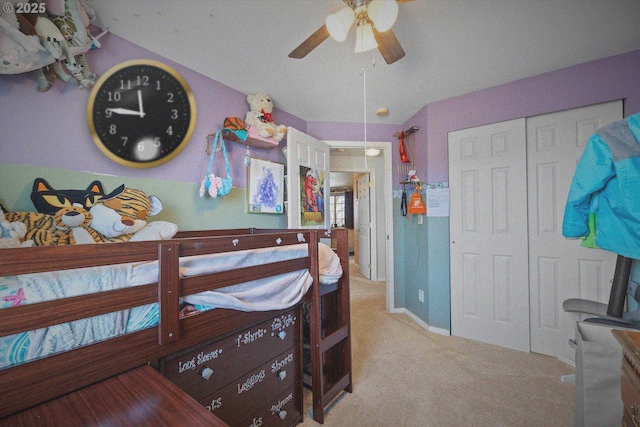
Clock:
11.46
